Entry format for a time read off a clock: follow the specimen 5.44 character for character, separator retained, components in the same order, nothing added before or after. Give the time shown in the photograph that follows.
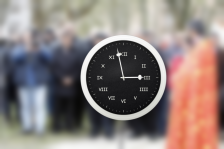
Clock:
2.58
